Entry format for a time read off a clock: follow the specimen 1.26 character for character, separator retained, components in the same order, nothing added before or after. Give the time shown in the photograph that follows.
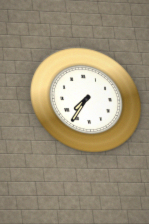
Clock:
7.36
